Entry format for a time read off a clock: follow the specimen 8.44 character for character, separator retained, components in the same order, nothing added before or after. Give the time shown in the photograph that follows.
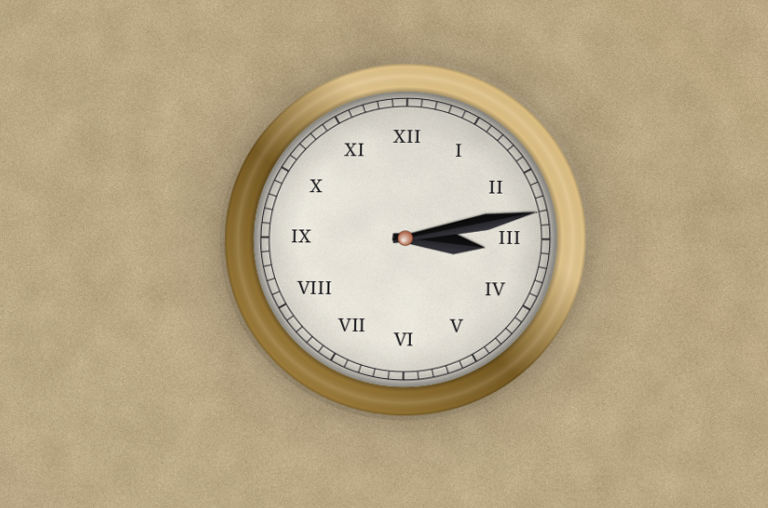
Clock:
3.13
